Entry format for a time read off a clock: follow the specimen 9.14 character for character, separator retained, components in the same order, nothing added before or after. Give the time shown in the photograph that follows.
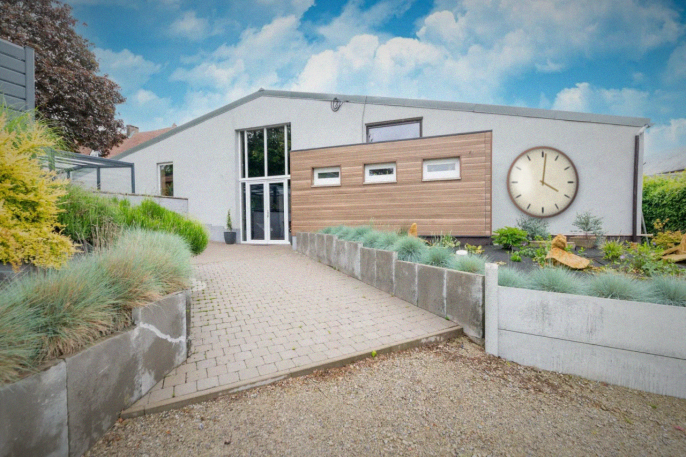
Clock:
4.01
